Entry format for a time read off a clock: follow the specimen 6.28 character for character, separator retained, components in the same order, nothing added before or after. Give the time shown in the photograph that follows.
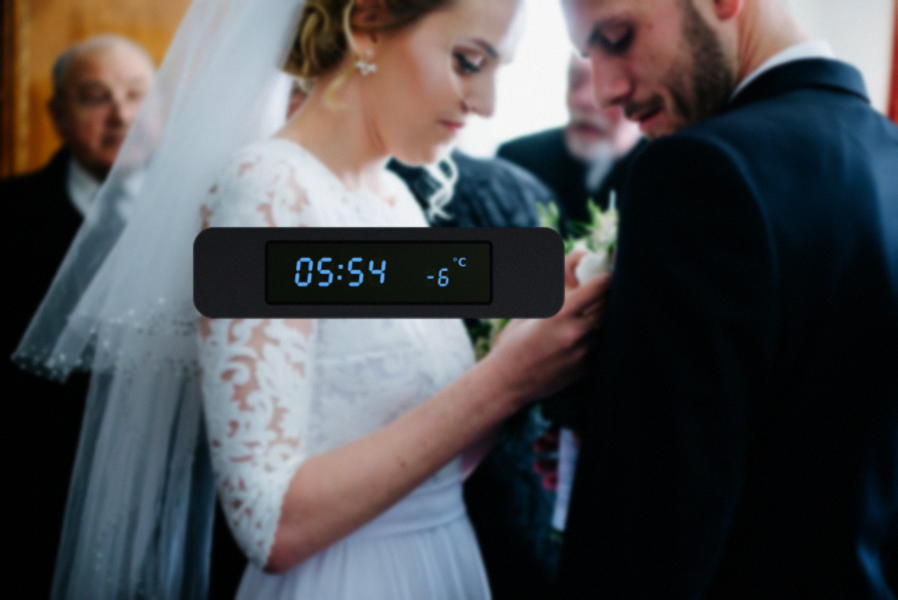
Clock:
5.54
